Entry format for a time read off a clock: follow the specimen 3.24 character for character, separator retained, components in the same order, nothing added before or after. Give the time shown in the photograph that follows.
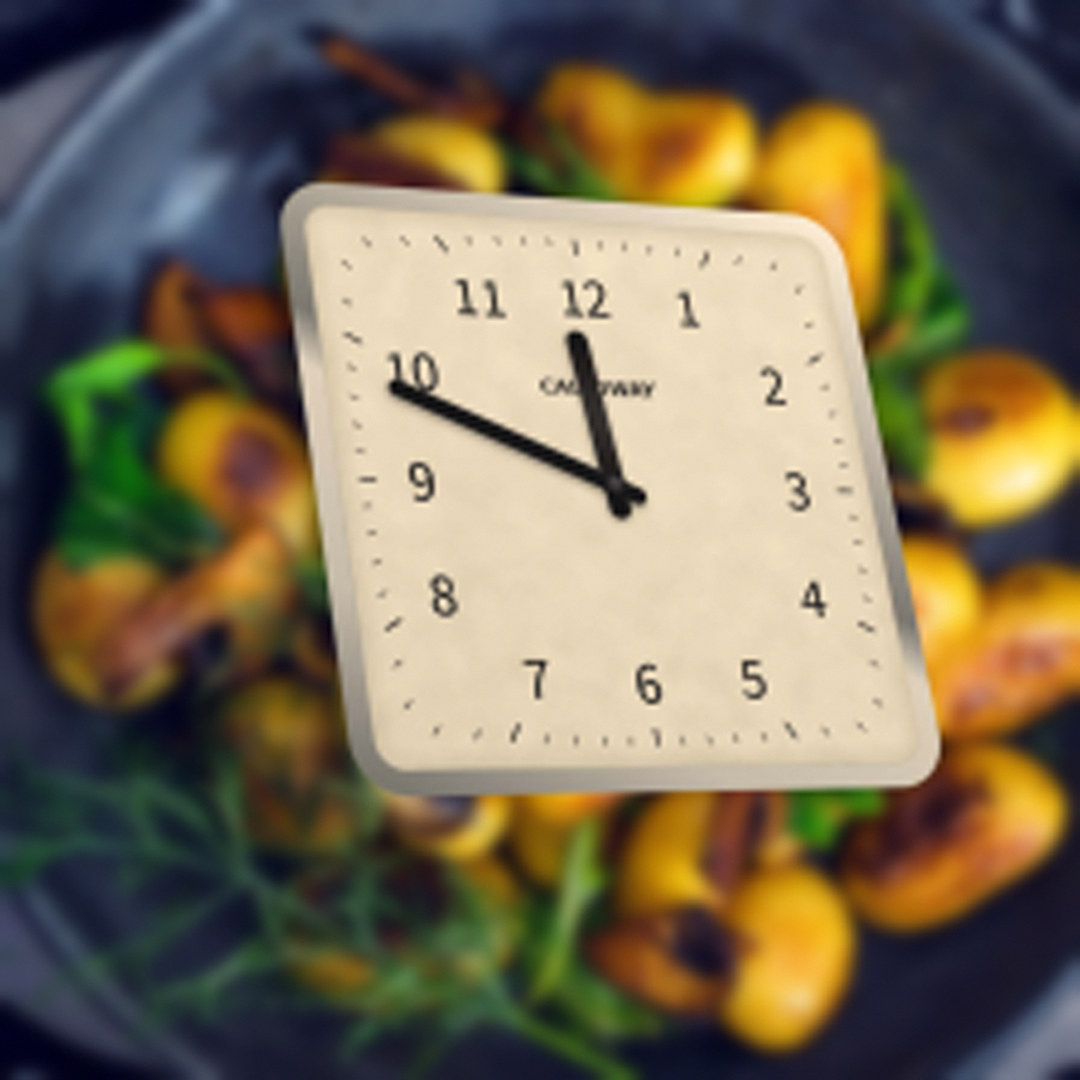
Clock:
11.49
